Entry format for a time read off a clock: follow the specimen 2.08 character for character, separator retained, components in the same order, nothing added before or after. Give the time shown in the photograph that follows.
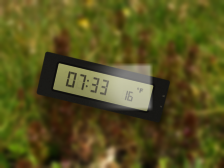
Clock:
7.33
